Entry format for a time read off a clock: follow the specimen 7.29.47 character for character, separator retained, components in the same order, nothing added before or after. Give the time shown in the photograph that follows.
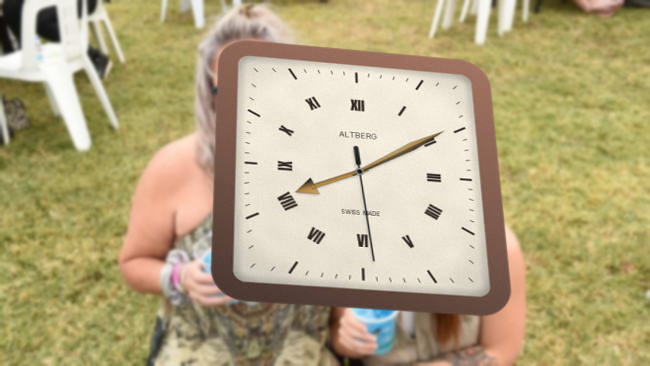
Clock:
8.09.29
